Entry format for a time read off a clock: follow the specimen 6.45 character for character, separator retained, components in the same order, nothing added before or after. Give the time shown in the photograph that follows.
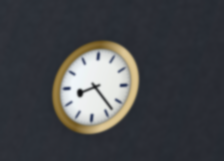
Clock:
8.23
